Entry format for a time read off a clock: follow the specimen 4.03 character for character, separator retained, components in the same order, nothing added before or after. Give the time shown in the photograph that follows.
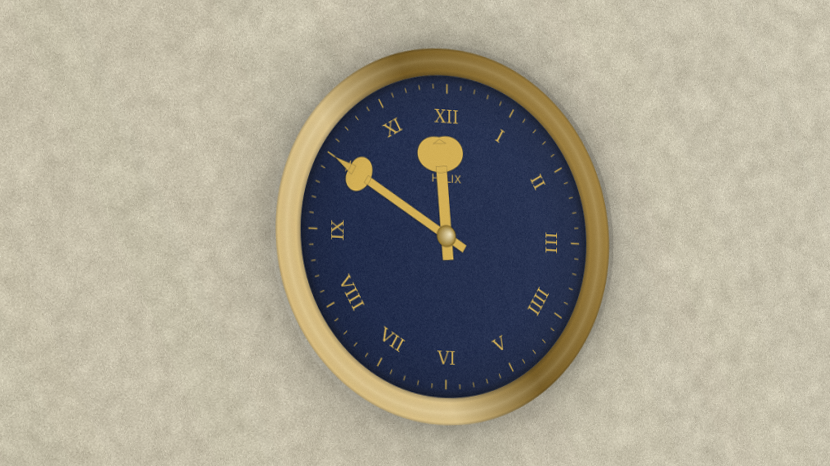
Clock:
11.50
